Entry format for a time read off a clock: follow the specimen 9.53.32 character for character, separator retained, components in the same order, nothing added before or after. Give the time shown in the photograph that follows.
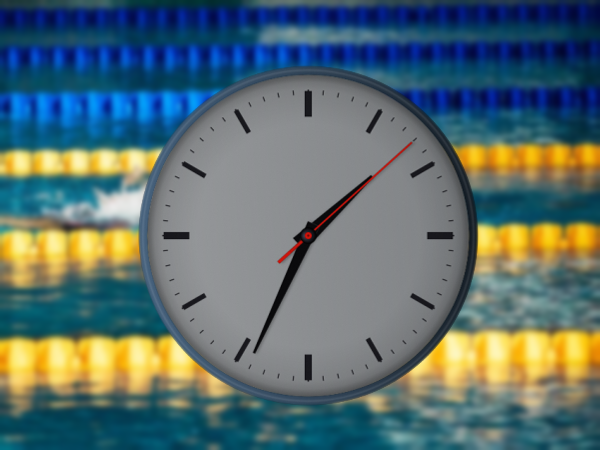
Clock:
1.34.08
